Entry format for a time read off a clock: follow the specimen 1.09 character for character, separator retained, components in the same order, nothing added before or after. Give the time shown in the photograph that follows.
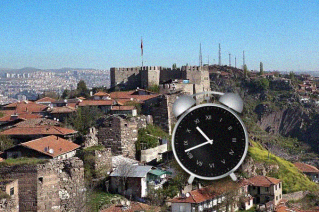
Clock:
10.42
